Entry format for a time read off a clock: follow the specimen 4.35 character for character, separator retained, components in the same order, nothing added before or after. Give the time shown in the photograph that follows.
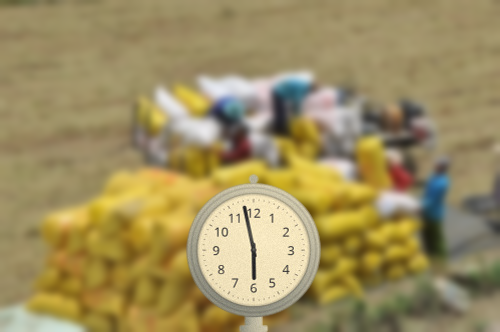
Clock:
5.58
